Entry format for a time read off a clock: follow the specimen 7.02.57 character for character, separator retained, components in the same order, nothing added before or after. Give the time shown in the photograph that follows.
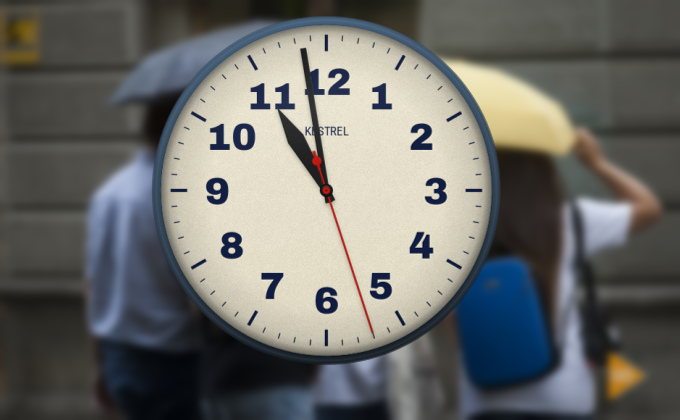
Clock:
10.58.27
